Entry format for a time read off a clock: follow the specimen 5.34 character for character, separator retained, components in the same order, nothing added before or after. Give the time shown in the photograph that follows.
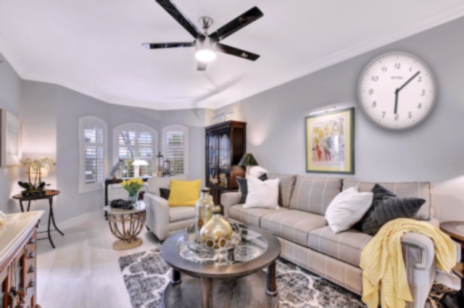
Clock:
6.08
